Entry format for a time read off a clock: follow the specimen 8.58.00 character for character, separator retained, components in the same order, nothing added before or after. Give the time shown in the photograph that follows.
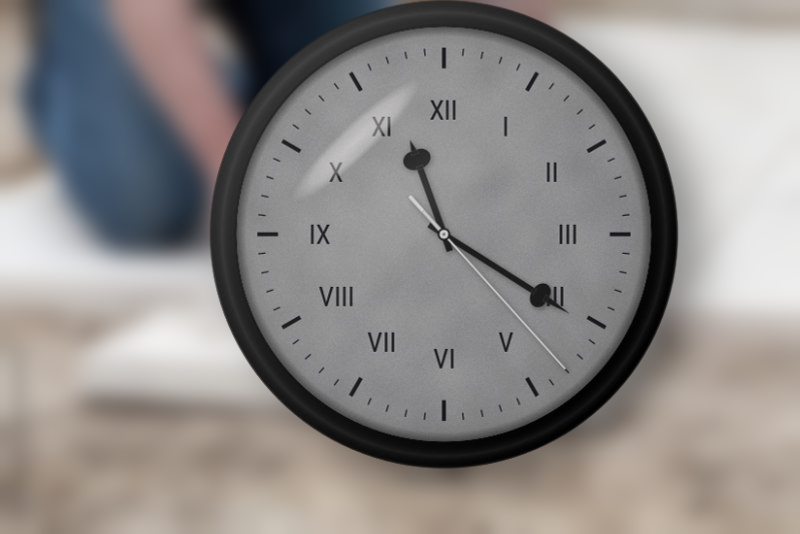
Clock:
11.20.23
